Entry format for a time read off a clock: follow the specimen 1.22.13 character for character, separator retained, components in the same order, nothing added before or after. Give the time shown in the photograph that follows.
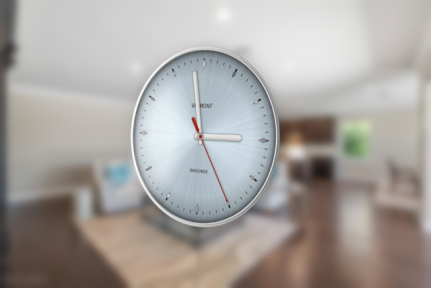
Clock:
2.58.25
